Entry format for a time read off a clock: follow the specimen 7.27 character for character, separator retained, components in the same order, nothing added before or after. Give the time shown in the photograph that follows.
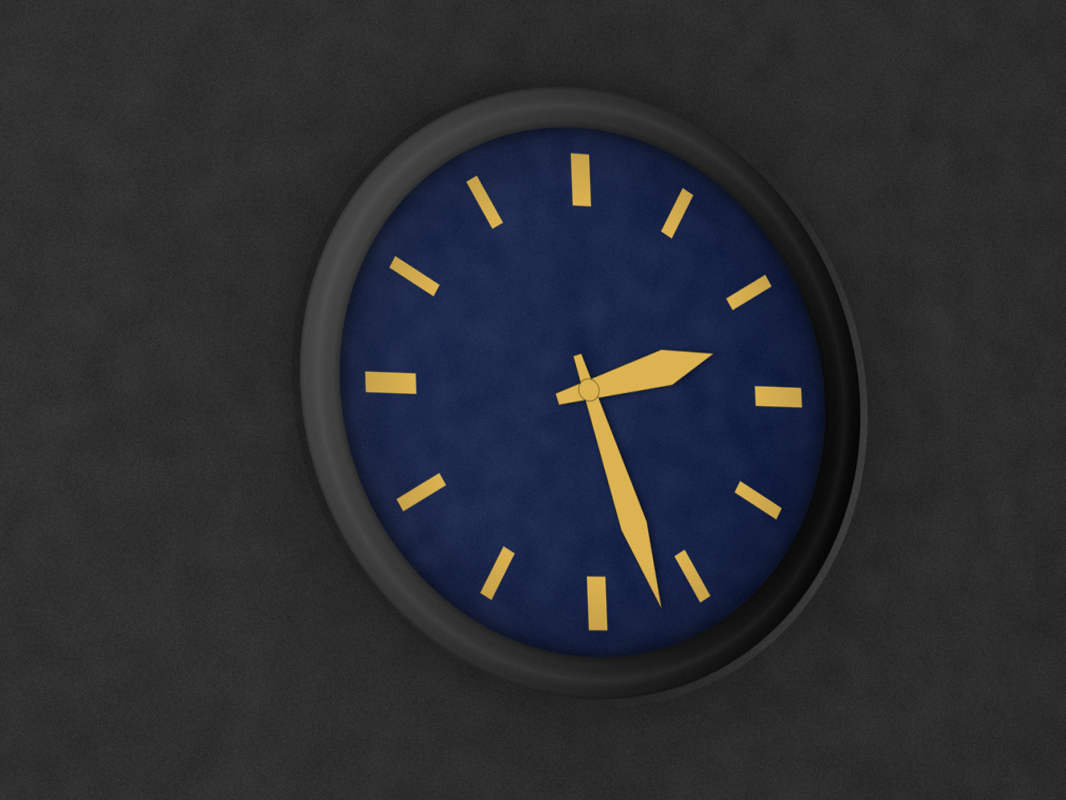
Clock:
2.27
